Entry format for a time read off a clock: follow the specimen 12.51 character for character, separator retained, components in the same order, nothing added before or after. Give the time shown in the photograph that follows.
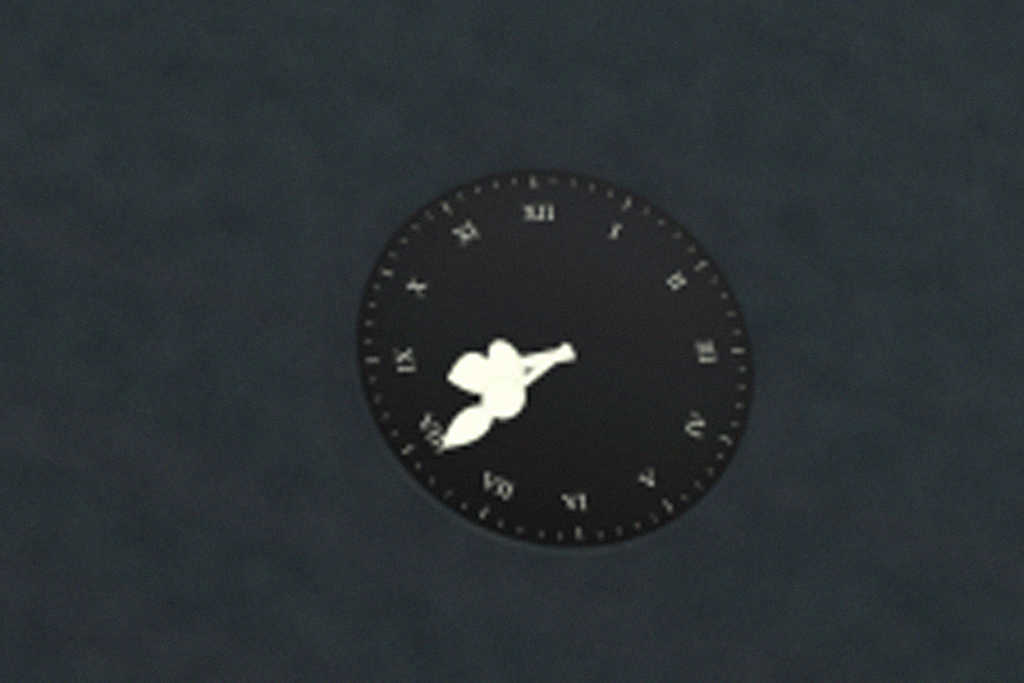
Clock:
8.39
